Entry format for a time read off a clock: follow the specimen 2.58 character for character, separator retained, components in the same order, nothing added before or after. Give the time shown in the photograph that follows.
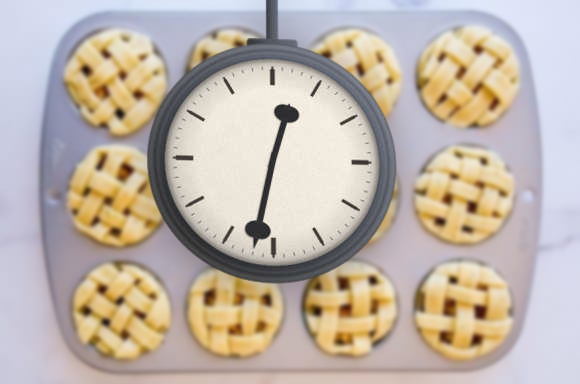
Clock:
12.32
